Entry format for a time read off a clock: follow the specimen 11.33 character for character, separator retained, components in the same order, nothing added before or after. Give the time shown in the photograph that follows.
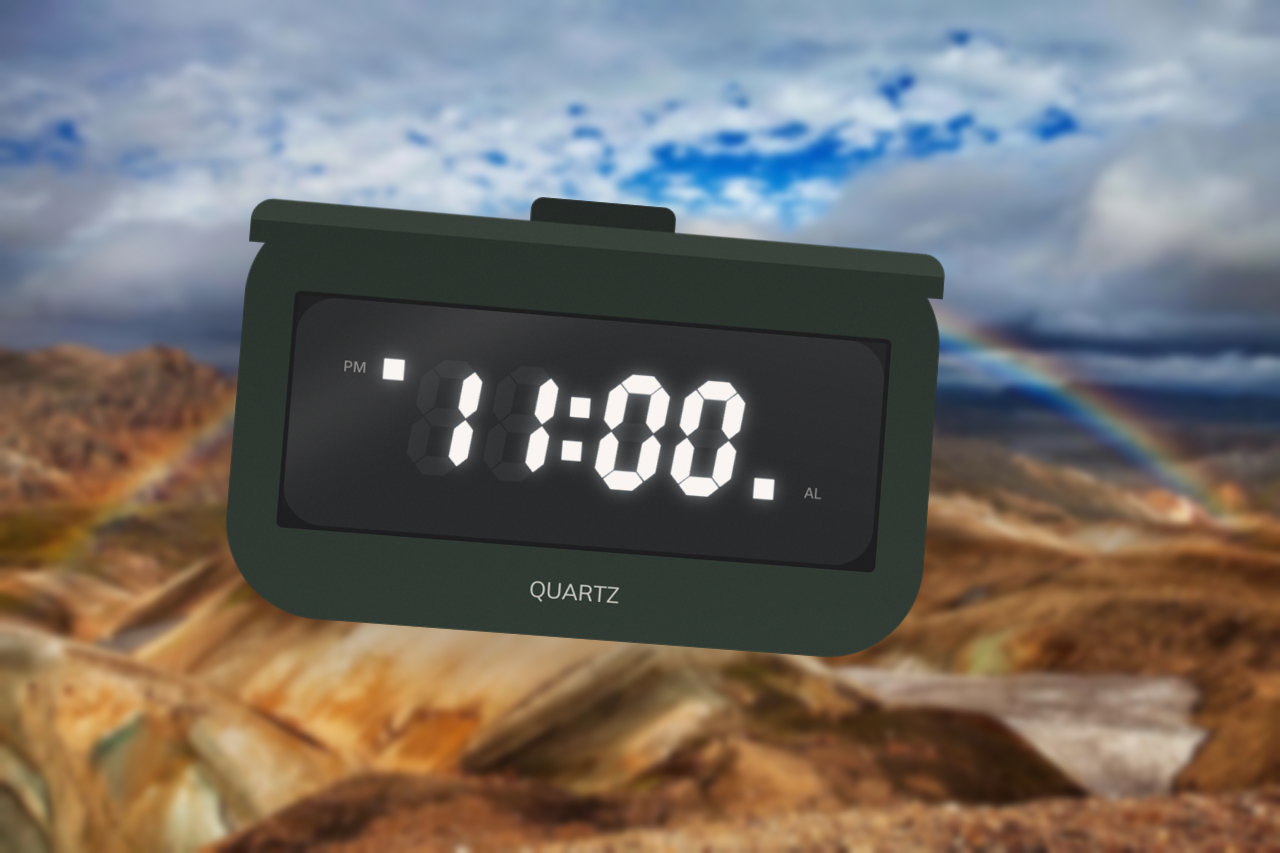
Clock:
11.00
